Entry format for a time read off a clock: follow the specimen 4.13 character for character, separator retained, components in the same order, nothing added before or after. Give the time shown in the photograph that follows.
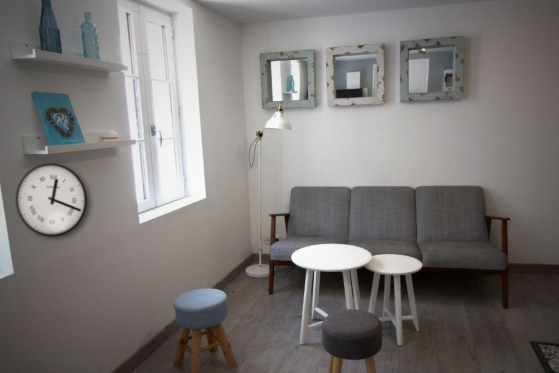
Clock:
12.18
